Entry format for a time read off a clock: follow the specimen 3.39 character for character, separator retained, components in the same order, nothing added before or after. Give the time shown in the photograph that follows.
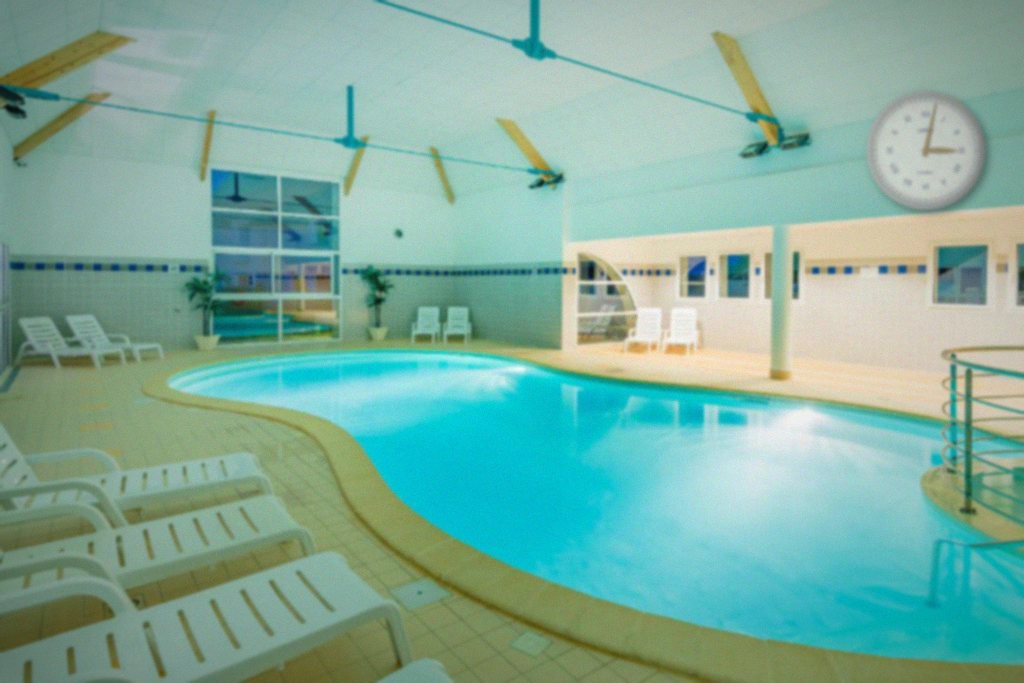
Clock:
3.02
